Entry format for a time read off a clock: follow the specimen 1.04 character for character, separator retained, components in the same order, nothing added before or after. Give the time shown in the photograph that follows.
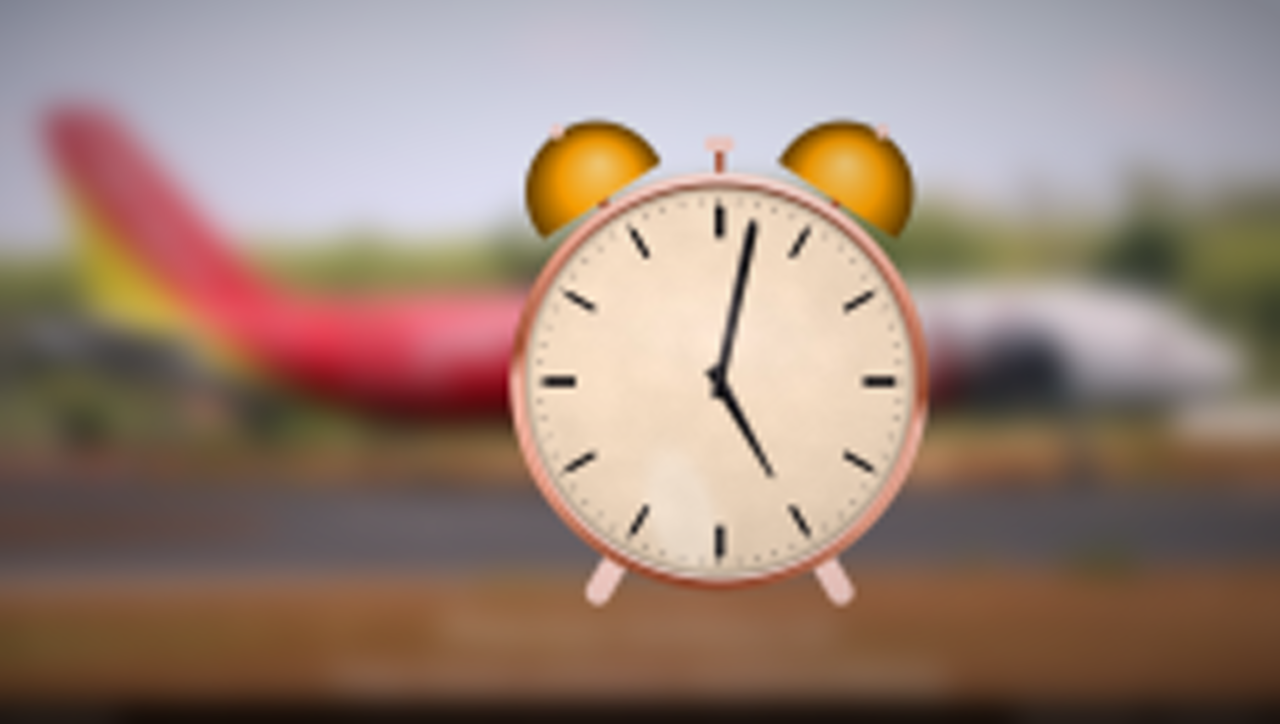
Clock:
5.02
